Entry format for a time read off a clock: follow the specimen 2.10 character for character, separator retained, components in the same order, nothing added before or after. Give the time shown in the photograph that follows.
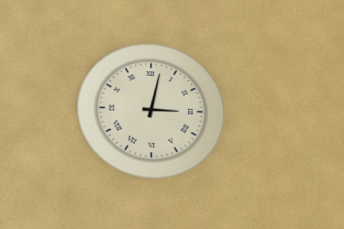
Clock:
3.02
